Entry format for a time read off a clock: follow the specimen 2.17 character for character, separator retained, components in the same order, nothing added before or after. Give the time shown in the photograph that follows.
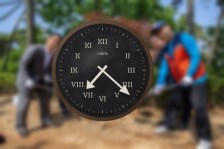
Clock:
7.22
